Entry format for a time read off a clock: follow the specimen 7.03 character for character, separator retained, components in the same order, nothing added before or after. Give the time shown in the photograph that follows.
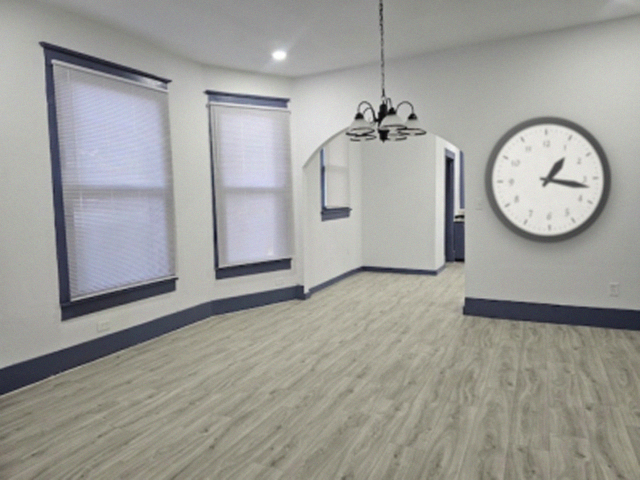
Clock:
1.17
